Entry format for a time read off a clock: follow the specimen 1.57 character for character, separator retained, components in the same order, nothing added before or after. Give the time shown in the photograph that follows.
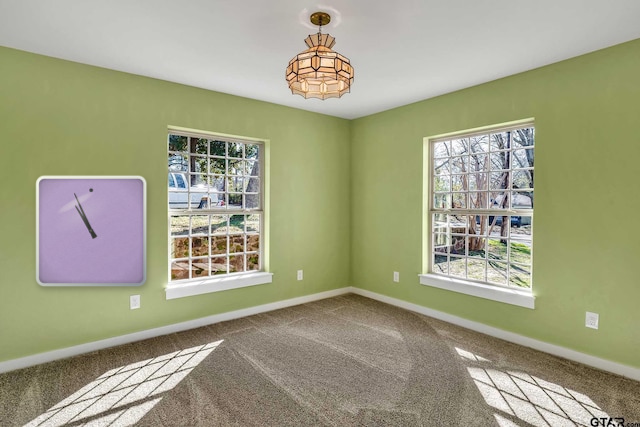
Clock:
10.56
